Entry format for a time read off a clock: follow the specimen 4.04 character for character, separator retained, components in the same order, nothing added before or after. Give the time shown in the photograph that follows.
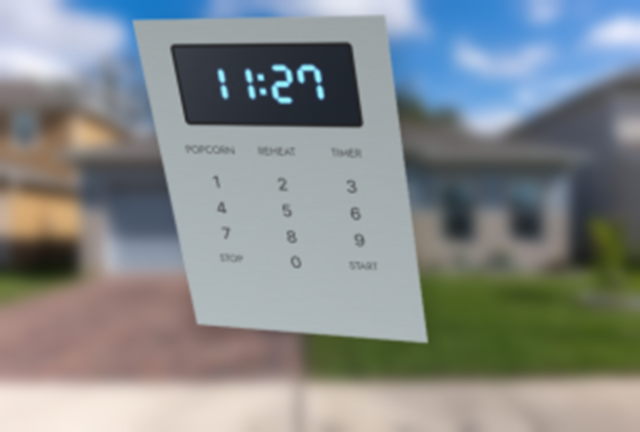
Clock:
11.27
